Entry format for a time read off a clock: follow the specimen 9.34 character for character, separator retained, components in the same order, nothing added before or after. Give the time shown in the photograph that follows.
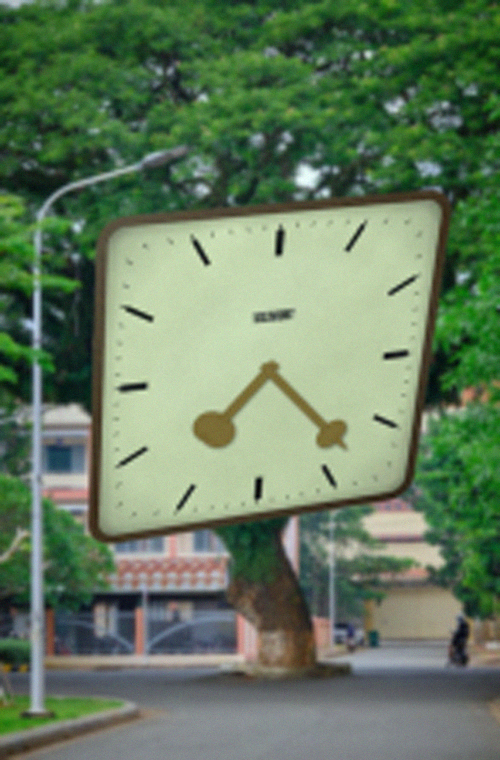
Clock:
7.23
